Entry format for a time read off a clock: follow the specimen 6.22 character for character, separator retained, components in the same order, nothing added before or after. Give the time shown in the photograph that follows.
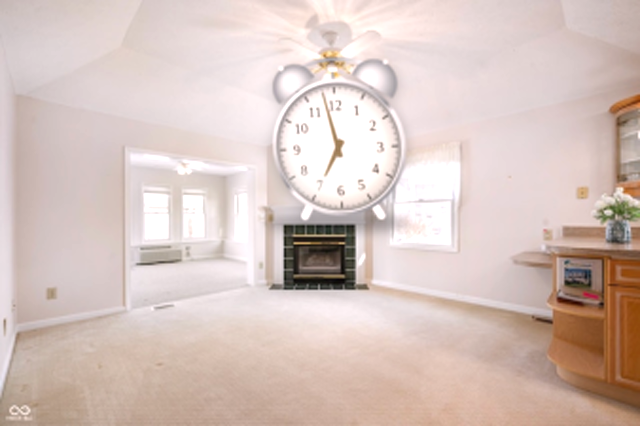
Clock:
6.58
